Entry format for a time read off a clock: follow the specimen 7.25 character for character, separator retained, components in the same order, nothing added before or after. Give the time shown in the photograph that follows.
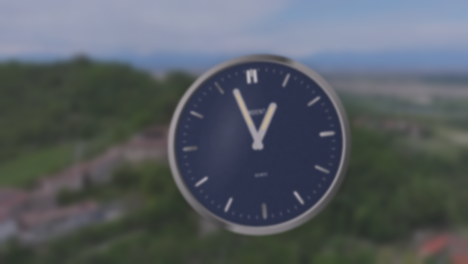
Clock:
12.57
